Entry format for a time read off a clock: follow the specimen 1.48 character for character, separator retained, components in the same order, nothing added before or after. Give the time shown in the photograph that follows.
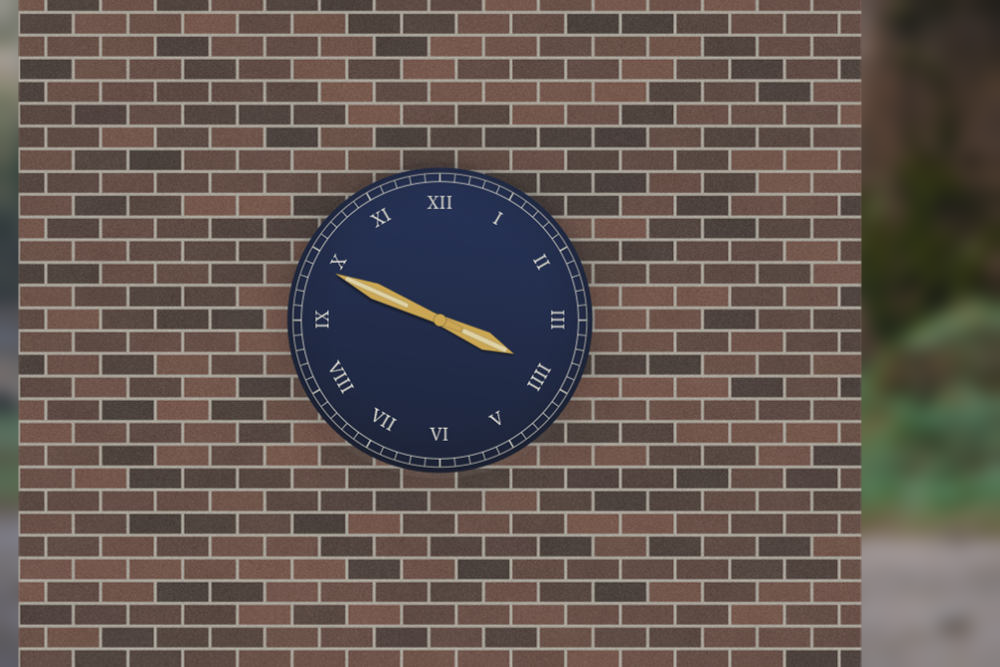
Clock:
3.49
